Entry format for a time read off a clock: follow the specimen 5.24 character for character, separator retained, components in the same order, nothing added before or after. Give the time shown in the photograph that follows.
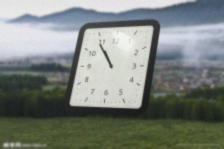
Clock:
10.54
